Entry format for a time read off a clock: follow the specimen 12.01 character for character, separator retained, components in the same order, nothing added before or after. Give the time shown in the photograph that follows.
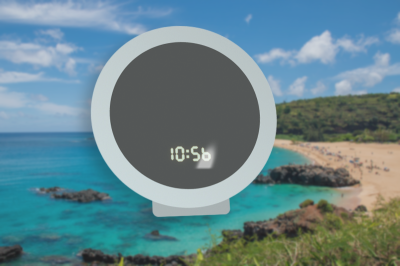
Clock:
10.56
